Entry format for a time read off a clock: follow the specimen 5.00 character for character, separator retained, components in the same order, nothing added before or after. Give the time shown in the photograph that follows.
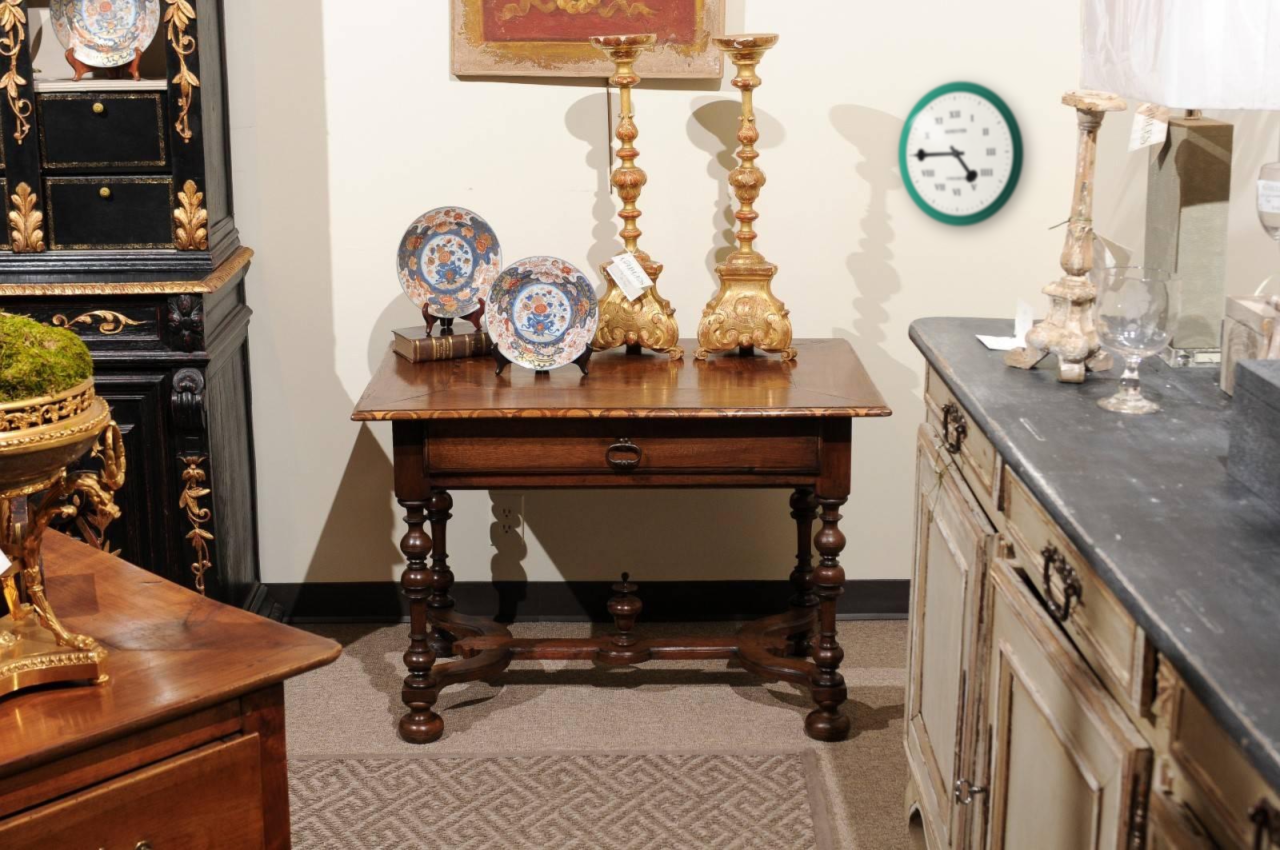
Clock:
4.45
